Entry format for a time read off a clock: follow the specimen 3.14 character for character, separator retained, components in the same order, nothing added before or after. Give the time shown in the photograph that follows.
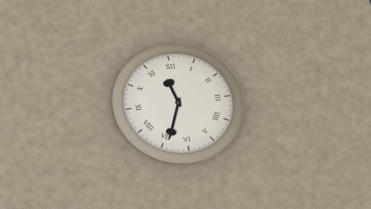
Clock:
11.34
